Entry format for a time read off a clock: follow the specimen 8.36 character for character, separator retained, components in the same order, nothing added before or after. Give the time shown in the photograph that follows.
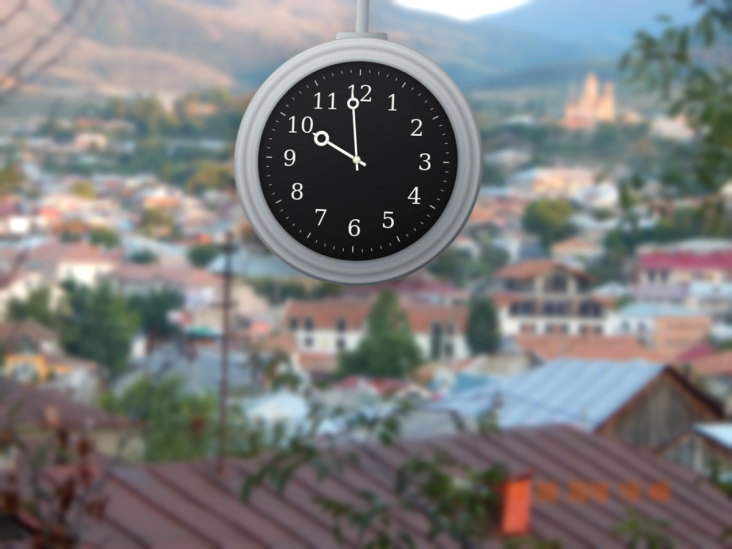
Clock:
9.59
